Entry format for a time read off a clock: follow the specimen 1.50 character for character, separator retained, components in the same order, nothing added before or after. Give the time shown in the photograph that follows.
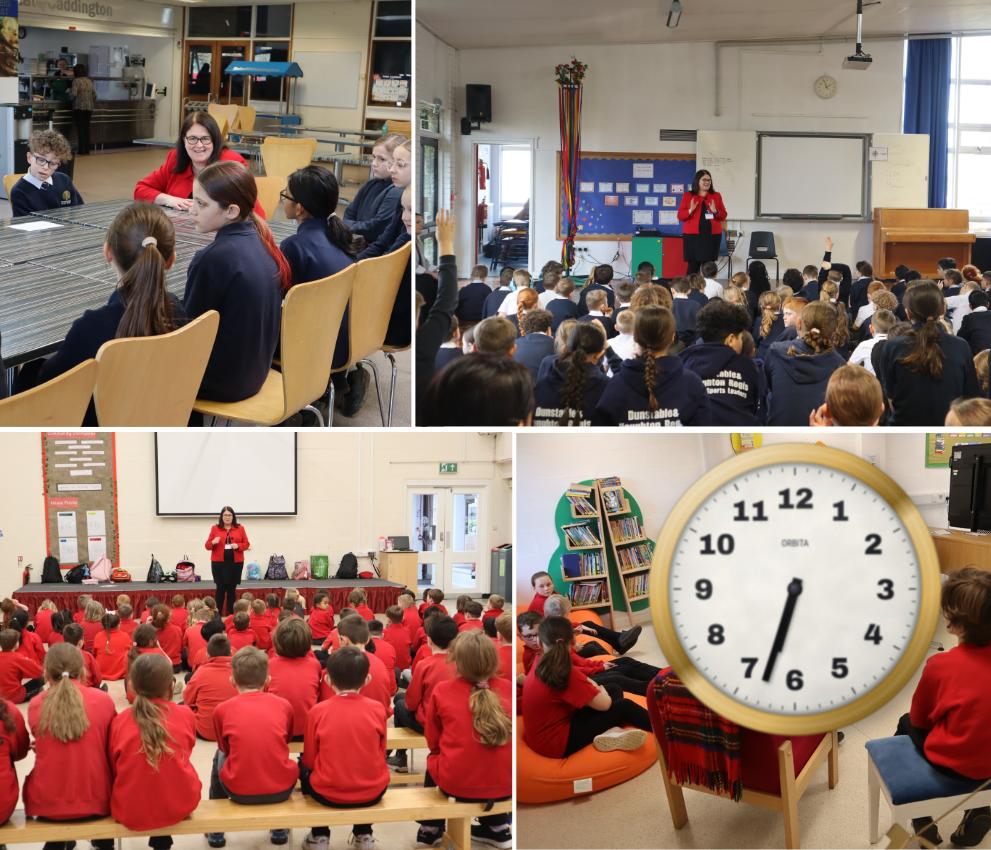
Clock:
6.33
